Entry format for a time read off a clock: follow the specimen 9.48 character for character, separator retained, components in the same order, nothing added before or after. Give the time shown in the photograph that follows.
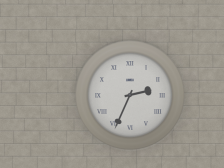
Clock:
2.34
